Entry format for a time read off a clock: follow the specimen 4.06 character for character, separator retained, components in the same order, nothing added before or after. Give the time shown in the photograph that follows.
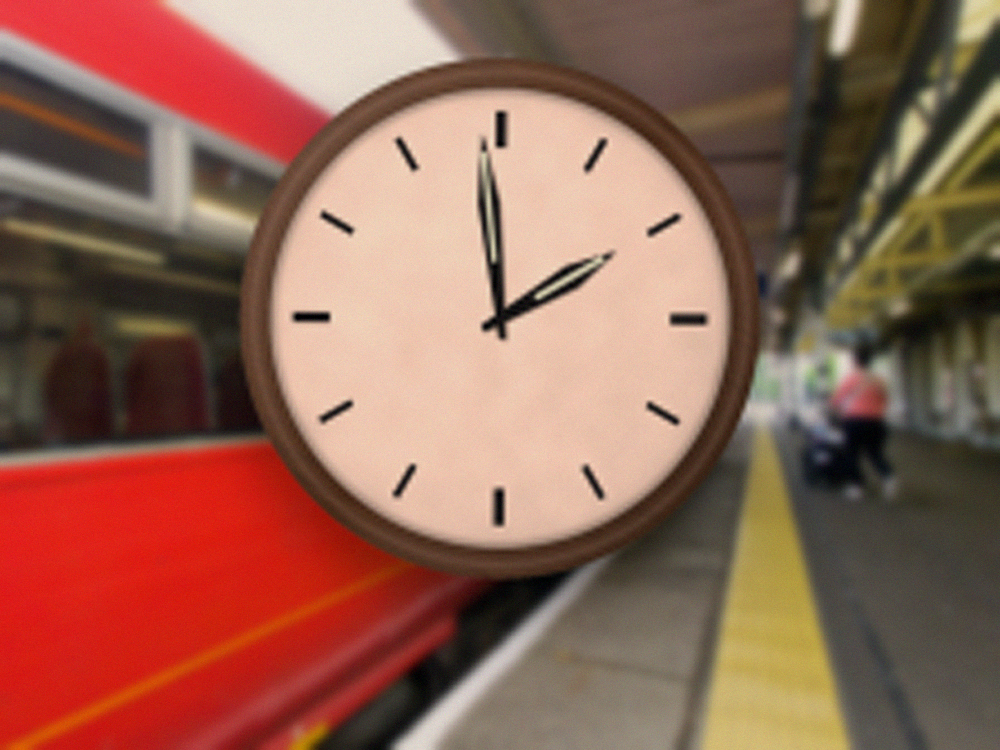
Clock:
1.59
